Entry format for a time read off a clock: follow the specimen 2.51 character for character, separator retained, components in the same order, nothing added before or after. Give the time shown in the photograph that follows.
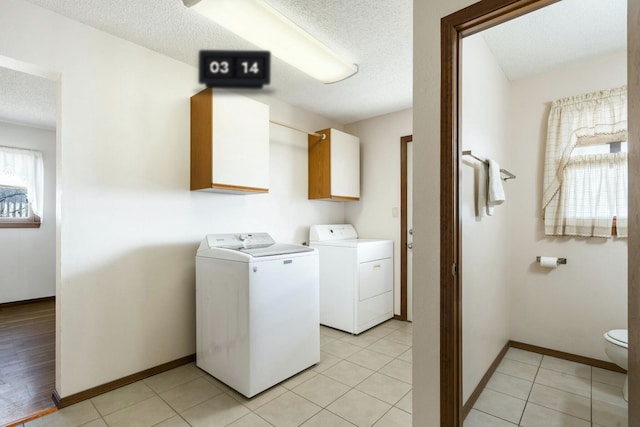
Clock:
3.14
